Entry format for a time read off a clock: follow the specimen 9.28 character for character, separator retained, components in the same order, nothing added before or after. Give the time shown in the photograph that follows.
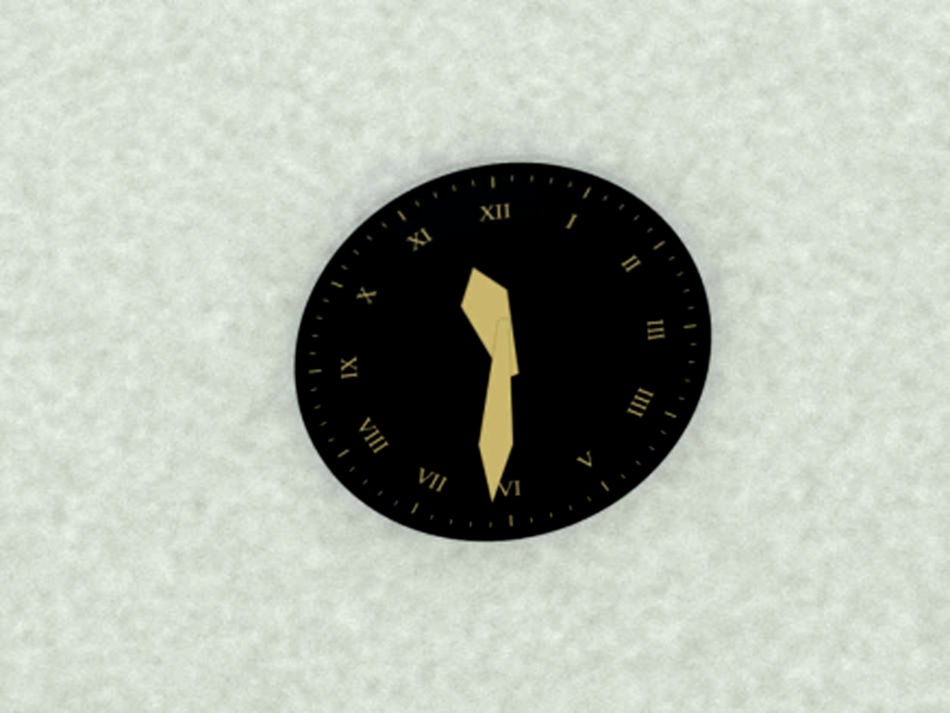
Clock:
11.31
